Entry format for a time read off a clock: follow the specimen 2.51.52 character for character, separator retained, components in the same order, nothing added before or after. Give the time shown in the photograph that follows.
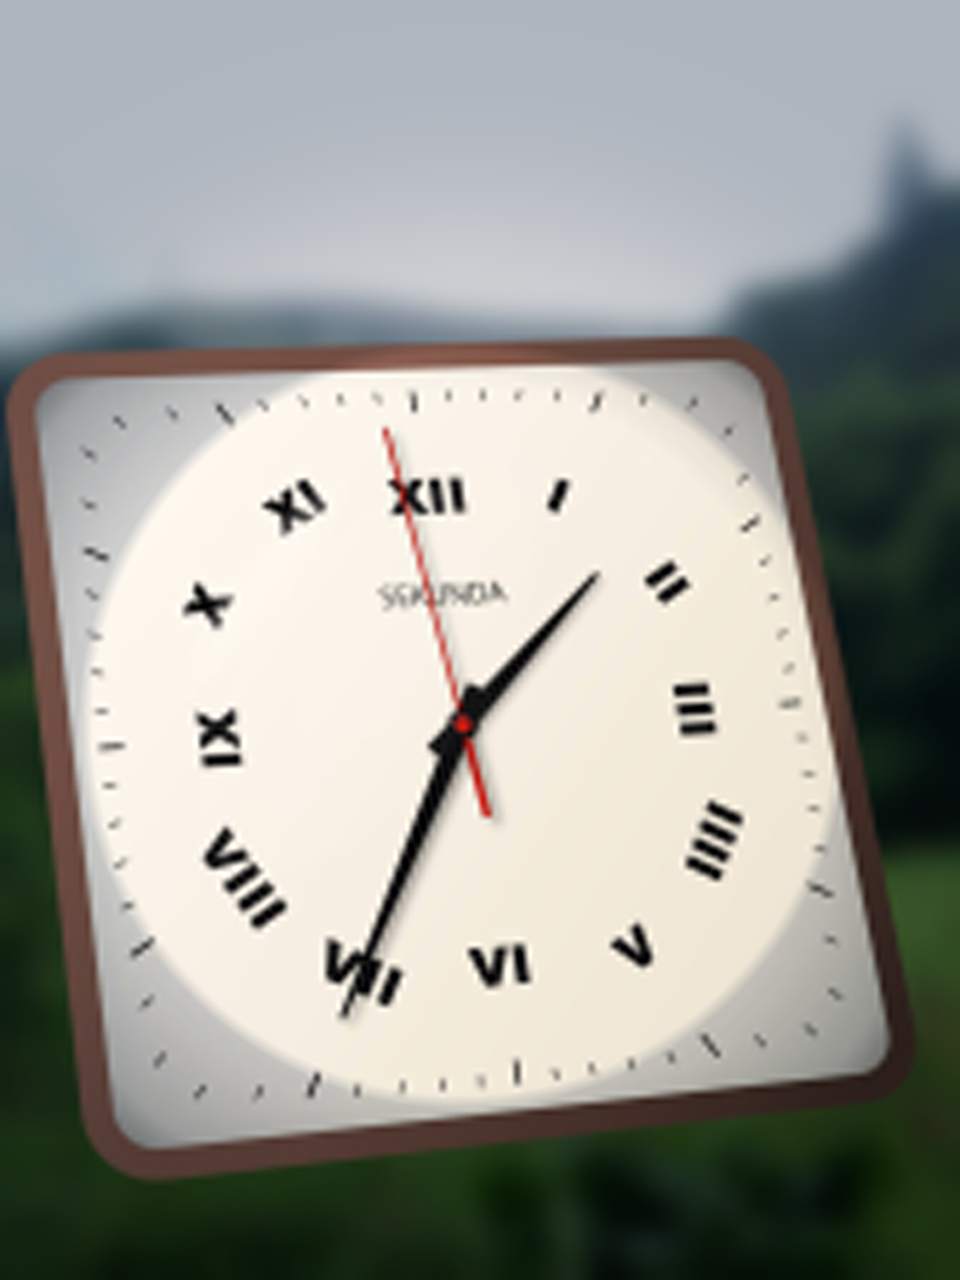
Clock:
1.34.59
